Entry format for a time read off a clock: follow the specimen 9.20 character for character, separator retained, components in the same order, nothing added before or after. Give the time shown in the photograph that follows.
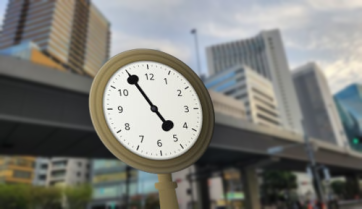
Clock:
4.55
